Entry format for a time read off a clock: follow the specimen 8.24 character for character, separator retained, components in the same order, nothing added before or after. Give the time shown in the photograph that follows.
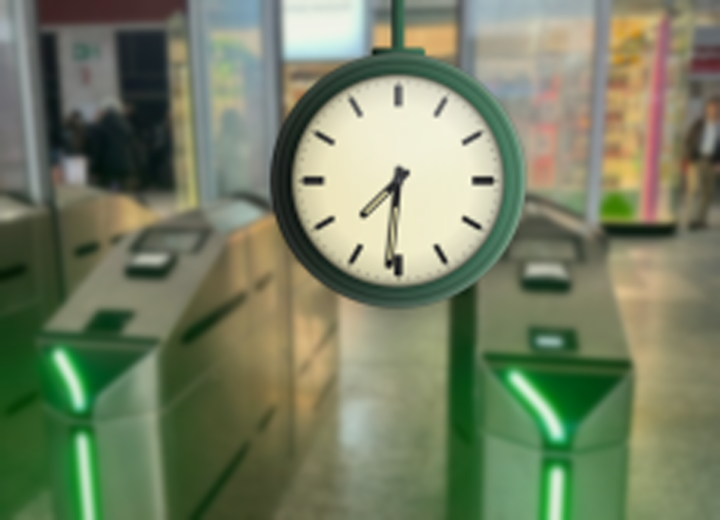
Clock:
7.31
